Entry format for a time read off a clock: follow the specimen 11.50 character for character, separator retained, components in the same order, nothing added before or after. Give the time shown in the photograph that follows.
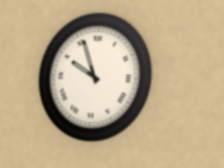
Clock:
9.56
